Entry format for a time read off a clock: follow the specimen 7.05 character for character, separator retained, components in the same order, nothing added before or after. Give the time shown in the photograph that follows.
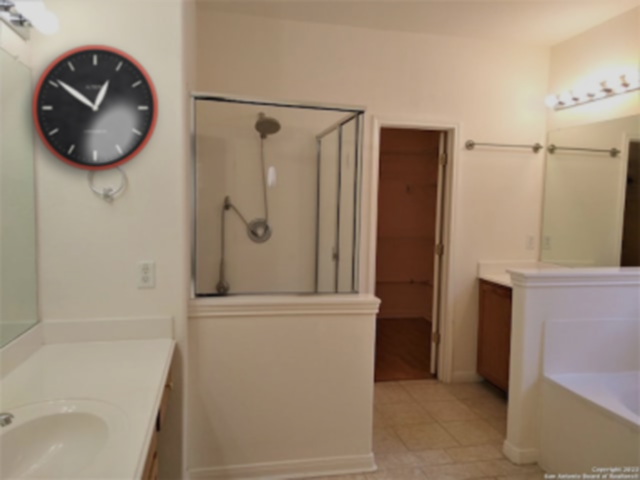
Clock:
12.51
